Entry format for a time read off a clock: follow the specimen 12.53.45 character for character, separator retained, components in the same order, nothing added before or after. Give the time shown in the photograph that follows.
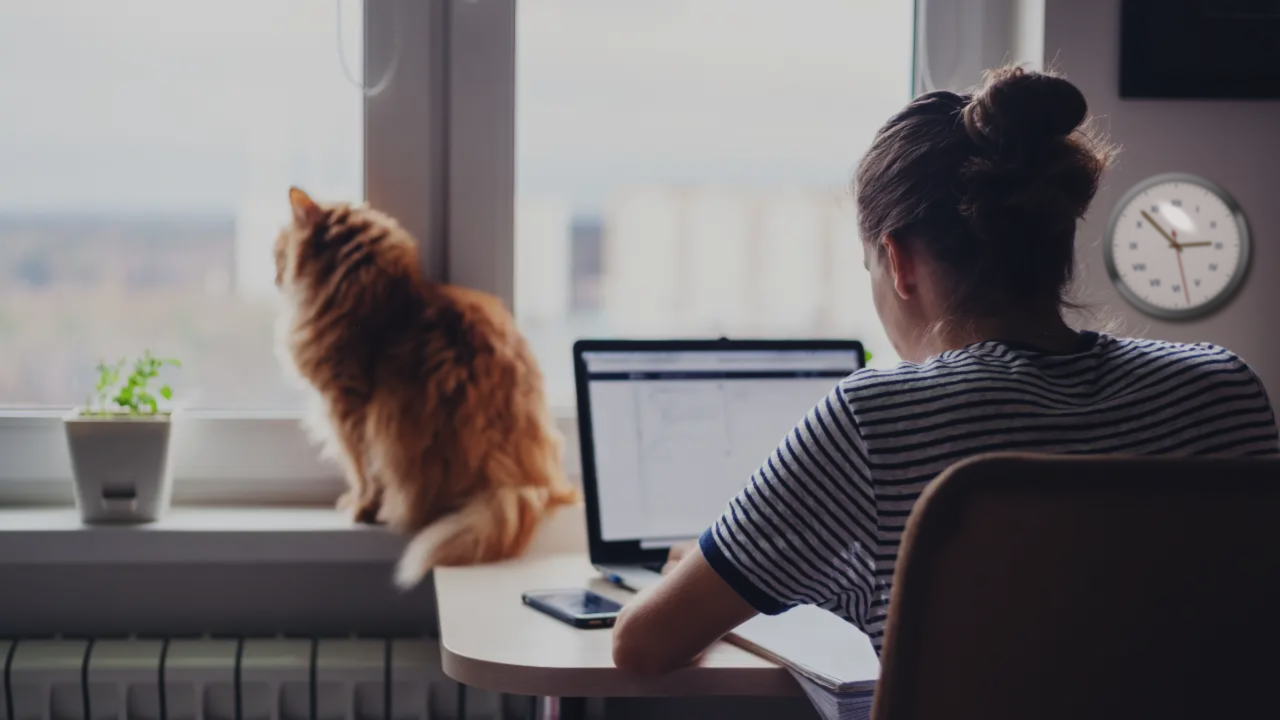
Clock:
2.52.28
